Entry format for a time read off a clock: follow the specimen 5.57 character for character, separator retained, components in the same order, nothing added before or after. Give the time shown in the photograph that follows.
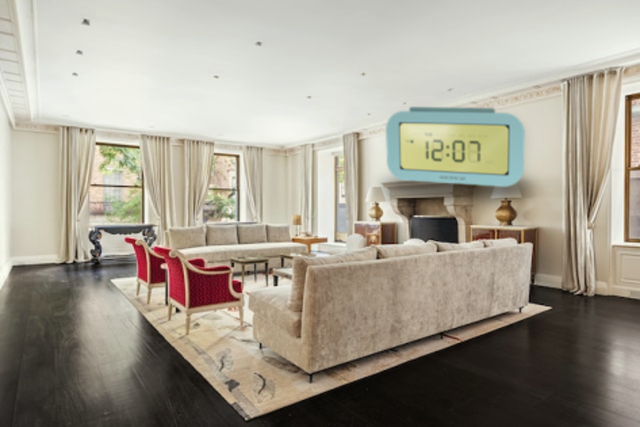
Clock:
12.07
